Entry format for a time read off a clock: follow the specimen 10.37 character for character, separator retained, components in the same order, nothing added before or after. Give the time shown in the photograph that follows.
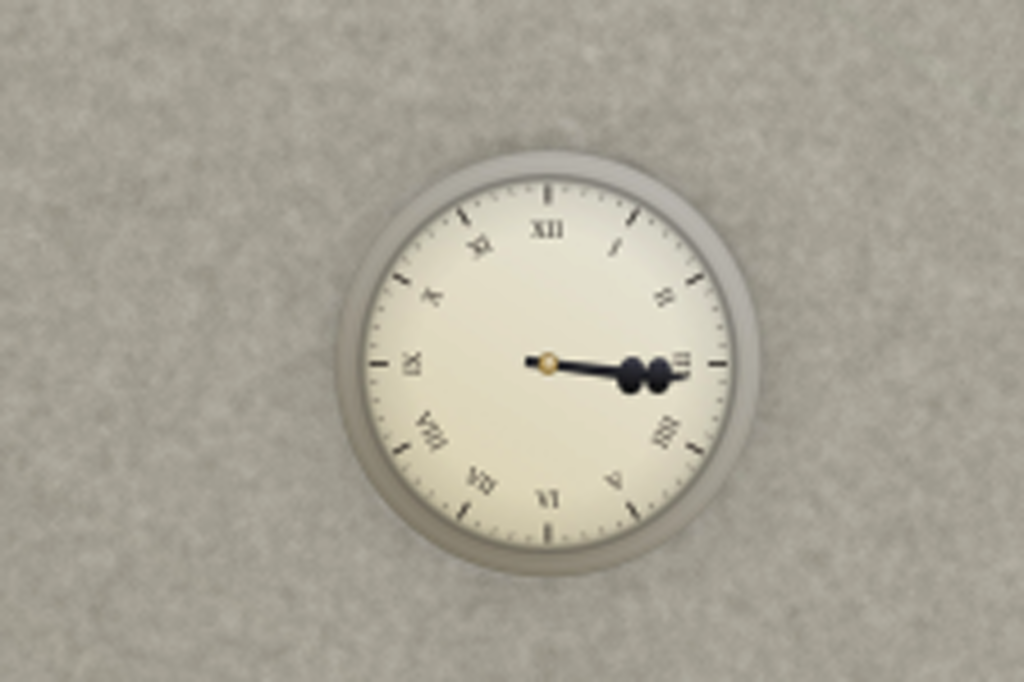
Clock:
3.16
